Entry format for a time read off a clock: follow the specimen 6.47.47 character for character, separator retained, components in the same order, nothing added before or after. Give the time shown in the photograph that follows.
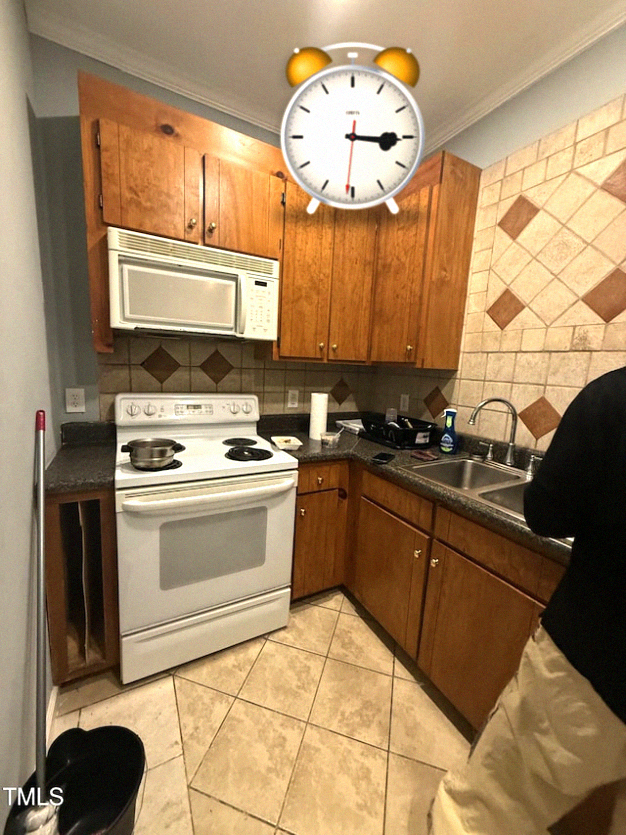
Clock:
3.15.31
